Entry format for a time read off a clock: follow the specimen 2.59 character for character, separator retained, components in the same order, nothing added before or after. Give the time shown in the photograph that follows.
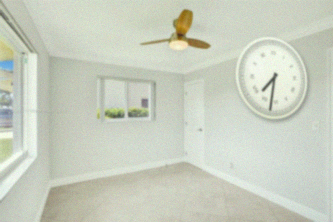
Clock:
7.32
